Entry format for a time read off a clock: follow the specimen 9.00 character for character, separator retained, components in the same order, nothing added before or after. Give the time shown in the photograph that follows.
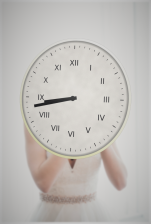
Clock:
8.43
